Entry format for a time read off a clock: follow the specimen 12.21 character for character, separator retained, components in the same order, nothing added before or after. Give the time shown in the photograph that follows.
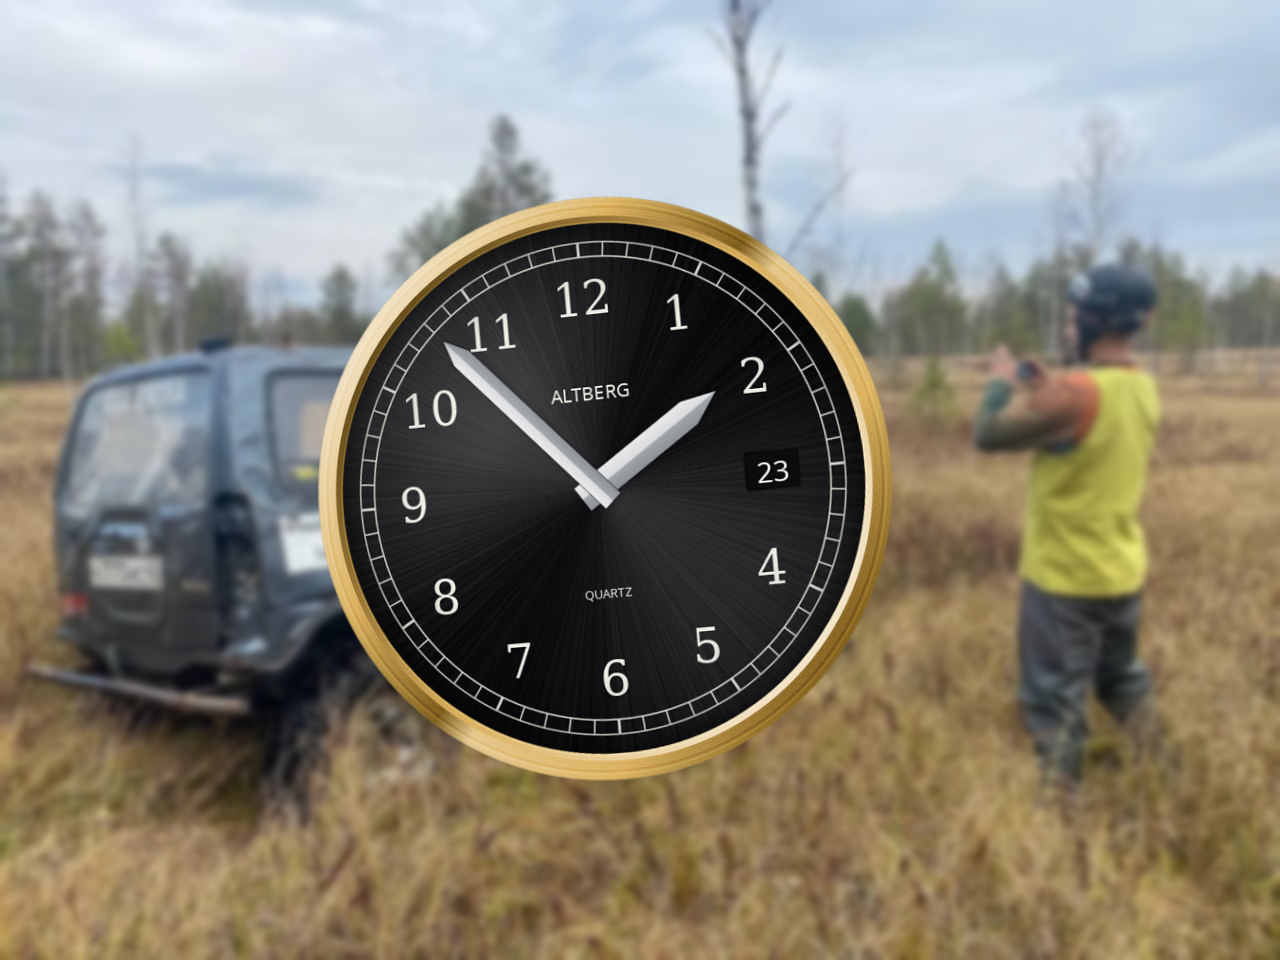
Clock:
1.53
